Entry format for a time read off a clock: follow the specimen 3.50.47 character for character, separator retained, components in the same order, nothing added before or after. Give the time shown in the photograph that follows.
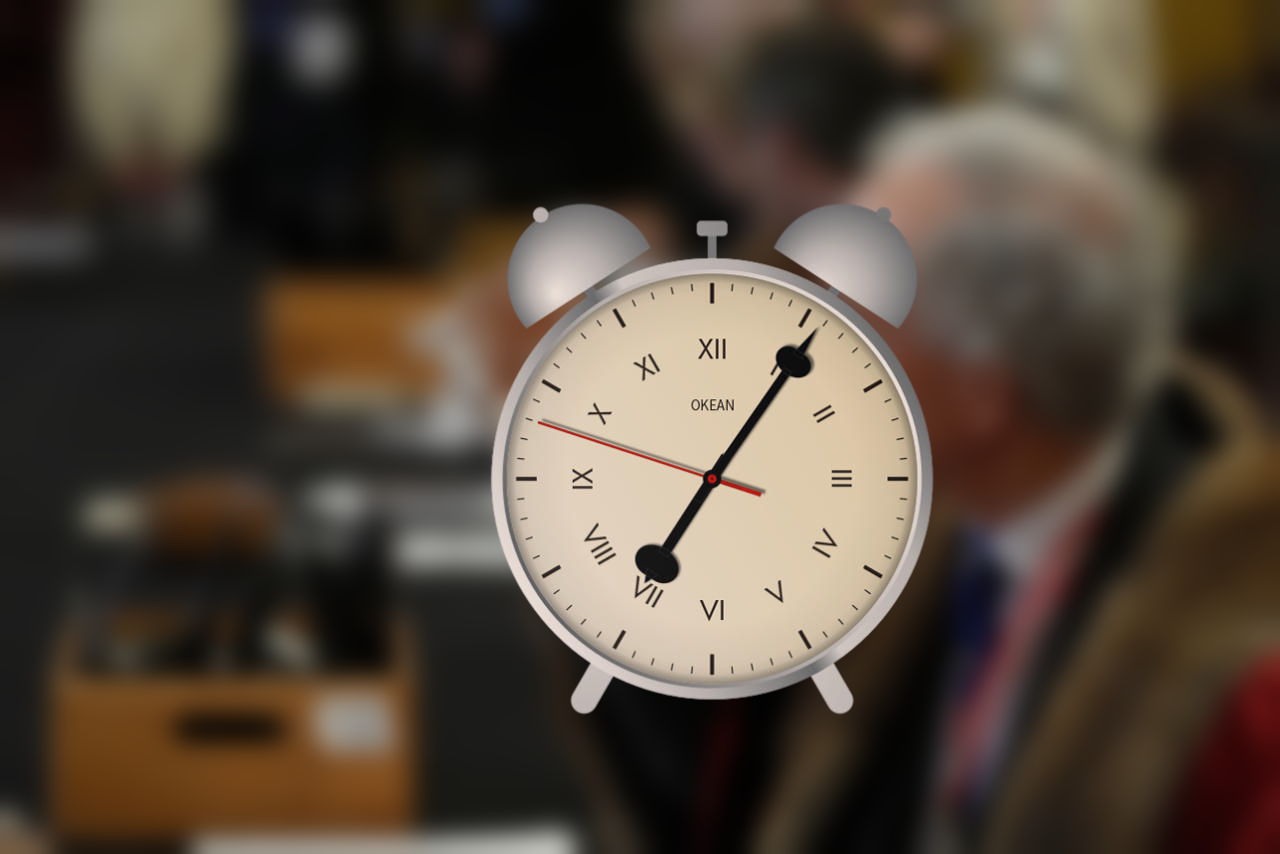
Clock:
7.05.48
